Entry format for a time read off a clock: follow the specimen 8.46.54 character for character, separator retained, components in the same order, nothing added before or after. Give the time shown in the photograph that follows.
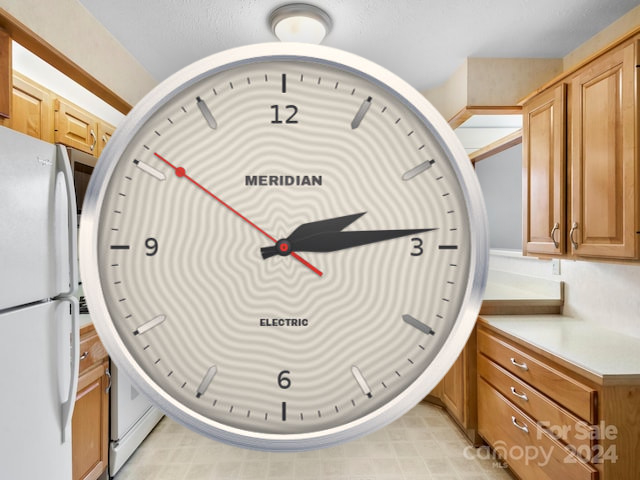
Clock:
2.13.51
